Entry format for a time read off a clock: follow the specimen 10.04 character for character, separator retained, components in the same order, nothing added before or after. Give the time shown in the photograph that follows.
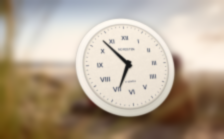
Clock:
6.53
